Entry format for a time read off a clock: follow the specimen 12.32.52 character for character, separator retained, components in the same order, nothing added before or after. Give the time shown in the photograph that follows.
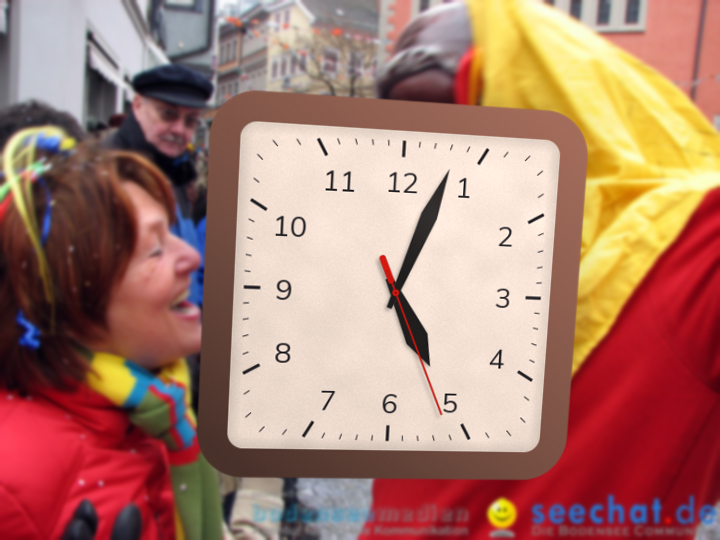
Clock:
5.03.26
